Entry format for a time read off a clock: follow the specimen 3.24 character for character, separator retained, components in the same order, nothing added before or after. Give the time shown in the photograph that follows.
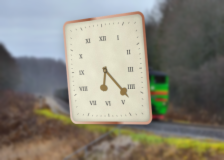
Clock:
6.23
